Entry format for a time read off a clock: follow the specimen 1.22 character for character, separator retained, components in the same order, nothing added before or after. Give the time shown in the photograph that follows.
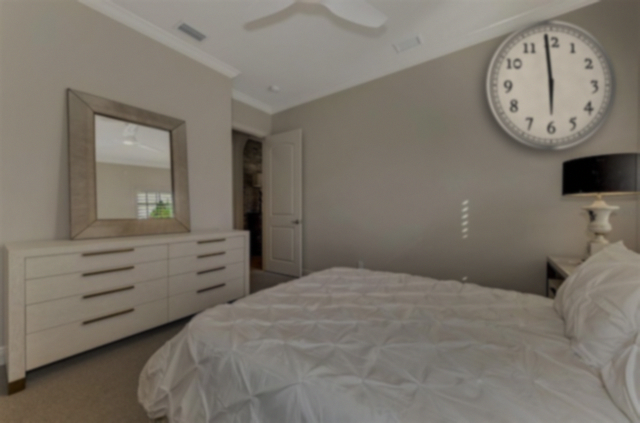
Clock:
5.59
